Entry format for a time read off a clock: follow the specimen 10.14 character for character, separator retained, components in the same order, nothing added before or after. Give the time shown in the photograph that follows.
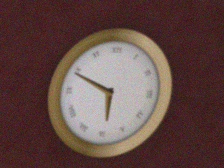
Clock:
5.49
